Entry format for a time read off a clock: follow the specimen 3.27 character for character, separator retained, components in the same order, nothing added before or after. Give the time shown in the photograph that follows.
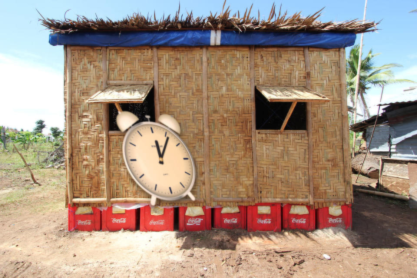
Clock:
12.06
